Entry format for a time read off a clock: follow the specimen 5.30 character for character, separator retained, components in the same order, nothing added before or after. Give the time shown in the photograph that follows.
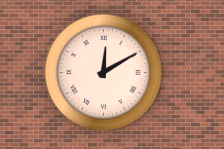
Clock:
12.10
